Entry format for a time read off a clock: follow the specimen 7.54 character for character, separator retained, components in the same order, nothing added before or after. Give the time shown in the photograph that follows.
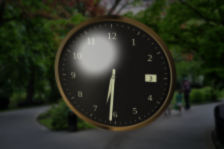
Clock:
6.31
